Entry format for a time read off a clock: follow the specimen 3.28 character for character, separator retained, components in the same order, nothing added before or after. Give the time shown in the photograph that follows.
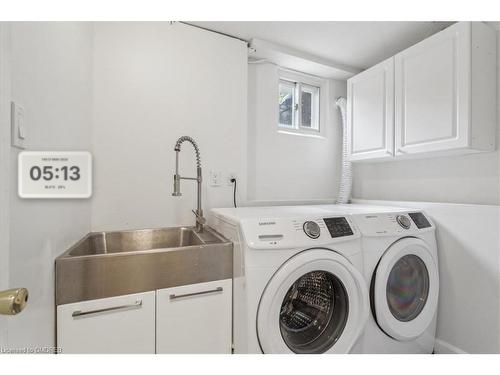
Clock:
5.13
